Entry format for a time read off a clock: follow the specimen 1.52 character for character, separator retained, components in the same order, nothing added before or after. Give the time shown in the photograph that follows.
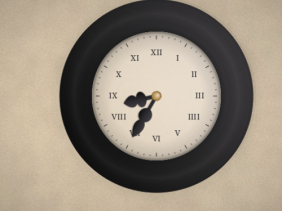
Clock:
8.35
